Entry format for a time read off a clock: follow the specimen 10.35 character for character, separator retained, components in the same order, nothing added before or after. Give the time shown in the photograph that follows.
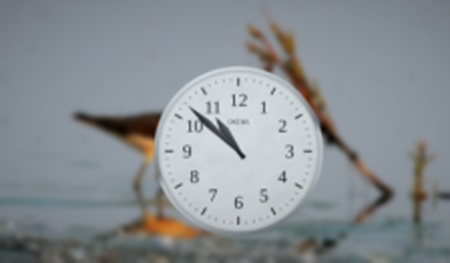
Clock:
10.52
